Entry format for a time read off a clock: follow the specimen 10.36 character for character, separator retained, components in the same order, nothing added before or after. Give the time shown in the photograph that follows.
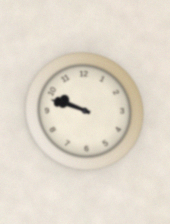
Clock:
9.48
